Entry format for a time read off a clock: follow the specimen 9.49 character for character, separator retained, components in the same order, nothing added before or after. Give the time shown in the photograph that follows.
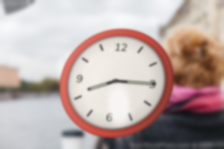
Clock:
8.15
